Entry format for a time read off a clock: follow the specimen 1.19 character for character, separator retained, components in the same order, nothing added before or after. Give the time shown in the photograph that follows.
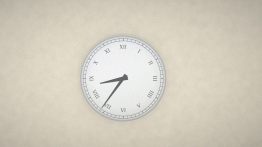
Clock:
8.36
